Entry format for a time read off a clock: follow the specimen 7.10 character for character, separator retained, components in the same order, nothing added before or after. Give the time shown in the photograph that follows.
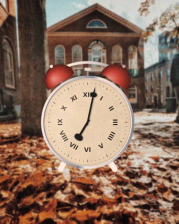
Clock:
7.02
